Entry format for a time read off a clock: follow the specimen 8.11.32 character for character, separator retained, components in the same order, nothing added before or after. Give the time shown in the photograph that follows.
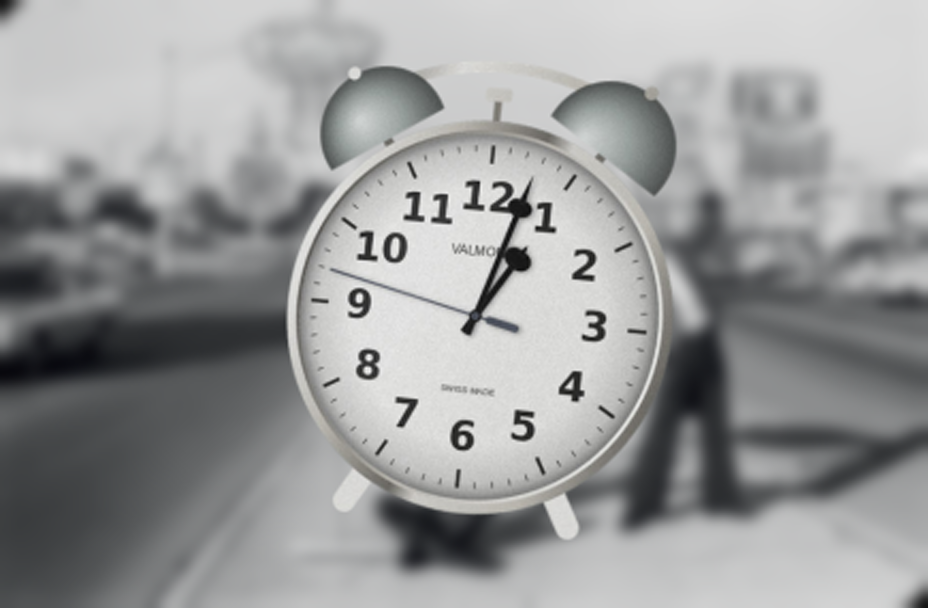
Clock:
1.02.47
